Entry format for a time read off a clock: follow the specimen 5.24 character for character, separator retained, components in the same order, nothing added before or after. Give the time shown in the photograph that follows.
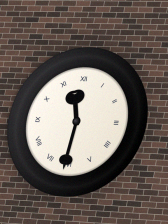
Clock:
11.31
